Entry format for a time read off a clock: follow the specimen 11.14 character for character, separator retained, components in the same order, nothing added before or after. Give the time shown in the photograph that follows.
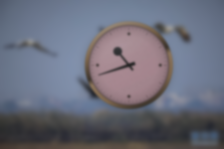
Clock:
10.42
